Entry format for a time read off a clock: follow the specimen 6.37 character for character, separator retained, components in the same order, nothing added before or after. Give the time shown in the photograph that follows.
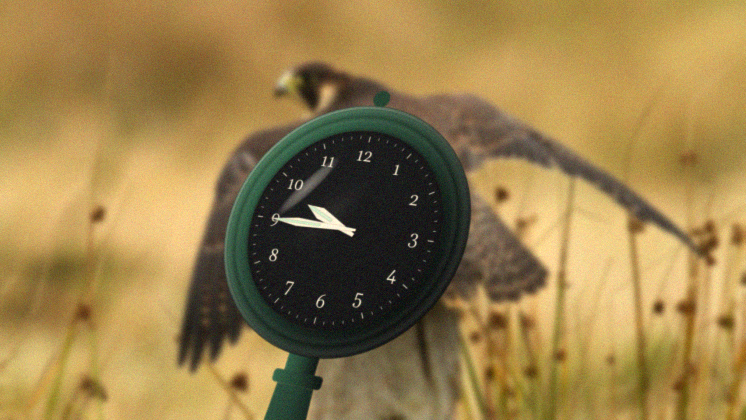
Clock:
9.45
